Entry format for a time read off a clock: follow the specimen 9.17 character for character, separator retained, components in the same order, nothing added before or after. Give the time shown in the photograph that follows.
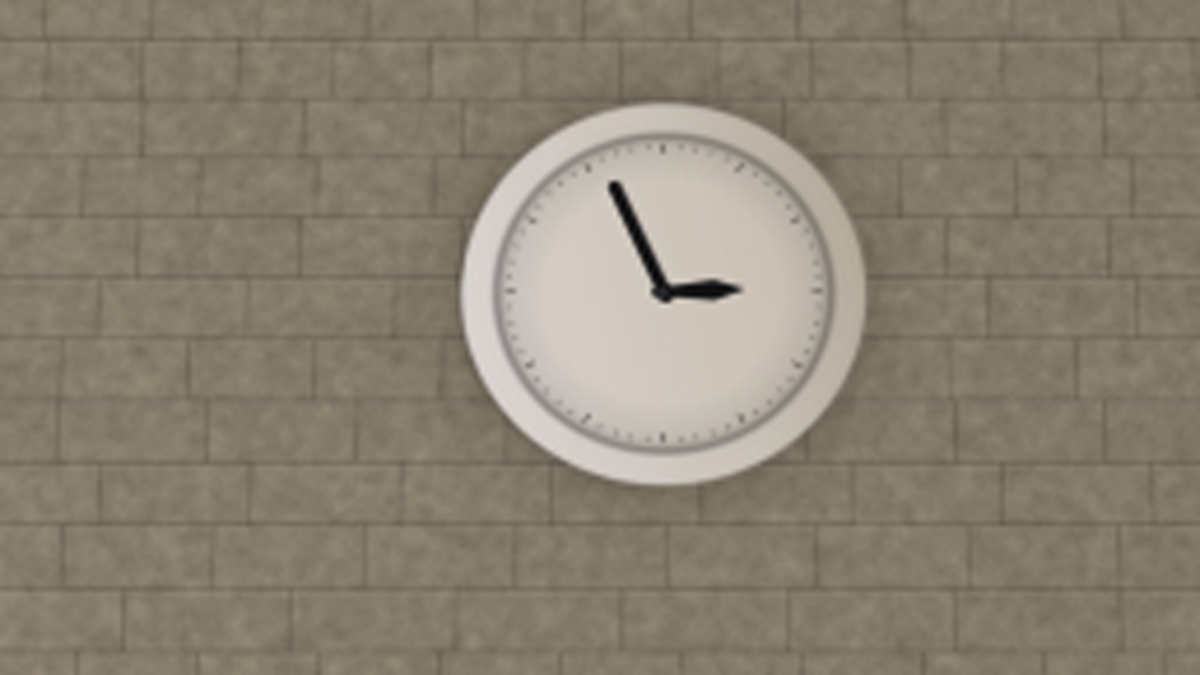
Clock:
2.56
